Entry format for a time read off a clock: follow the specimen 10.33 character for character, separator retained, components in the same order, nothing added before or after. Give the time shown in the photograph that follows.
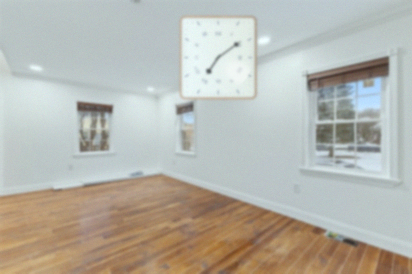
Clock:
7.09
